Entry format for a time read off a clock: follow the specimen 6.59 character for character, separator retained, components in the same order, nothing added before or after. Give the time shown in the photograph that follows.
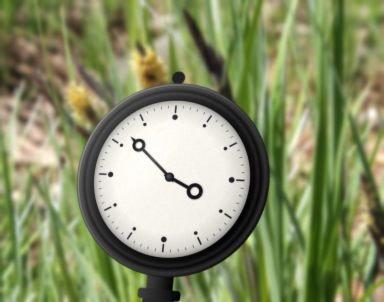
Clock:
3.52
